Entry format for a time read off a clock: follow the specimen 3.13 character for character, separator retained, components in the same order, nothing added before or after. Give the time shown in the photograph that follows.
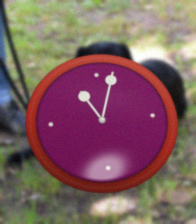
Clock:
11.03
